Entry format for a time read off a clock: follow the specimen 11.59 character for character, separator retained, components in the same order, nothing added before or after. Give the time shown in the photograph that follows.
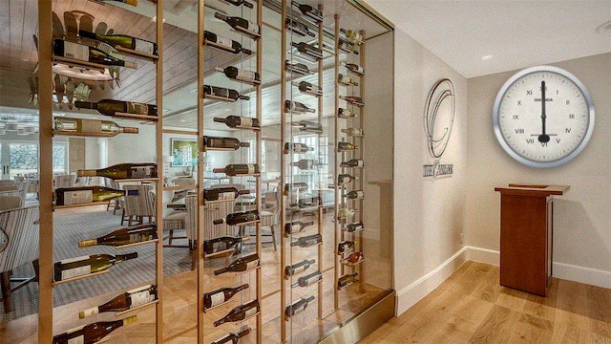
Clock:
6.00
